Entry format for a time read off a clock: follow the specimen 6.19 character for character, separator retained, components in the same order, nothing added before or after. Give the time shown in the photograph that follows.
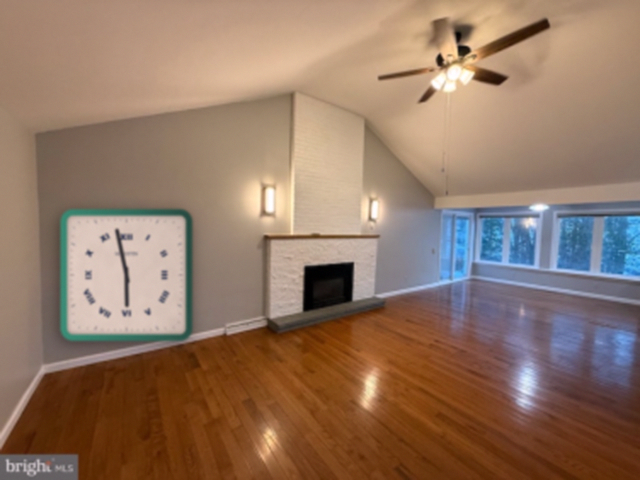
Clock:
5.58
